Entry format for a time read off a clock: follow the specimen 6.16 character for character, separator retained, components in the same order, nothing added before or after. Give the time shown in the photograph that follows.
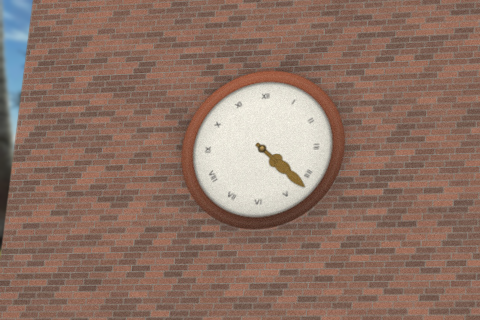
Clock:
4.22
